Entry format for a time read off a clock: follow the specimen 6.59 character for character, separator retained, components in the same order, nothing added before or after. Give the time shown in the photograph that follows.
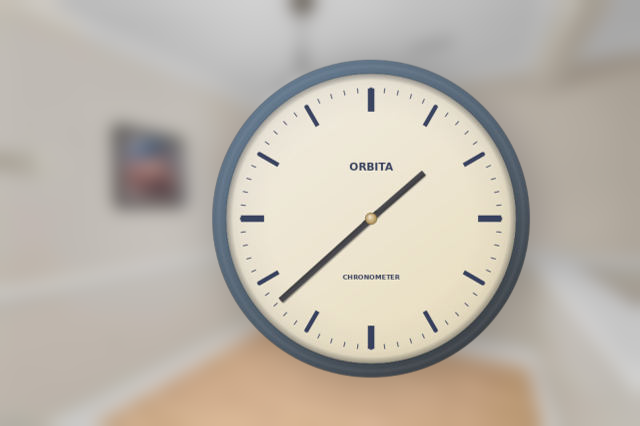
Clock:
1.38
